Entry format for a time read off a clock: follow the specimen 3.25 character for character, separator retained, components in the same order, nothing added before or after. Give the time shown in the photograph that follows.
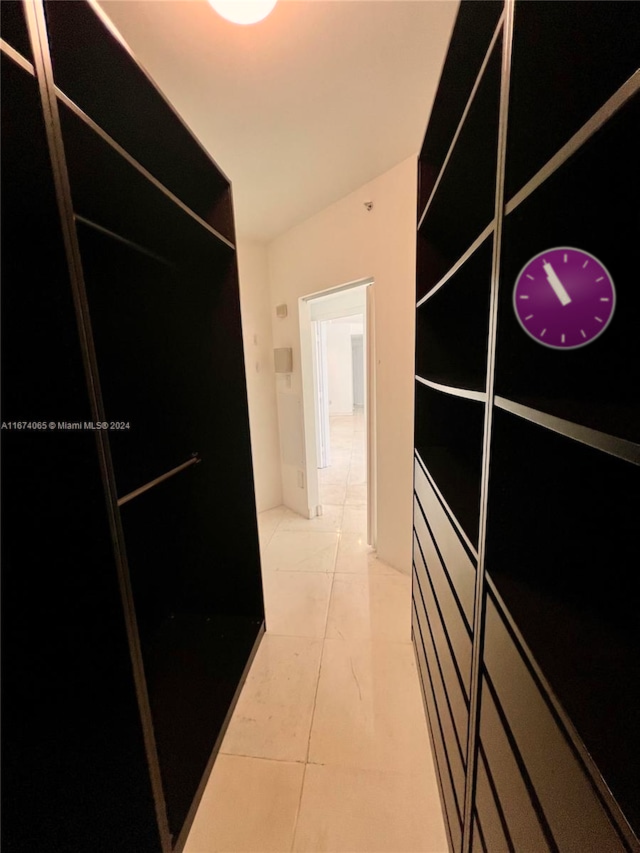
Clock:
10.55
